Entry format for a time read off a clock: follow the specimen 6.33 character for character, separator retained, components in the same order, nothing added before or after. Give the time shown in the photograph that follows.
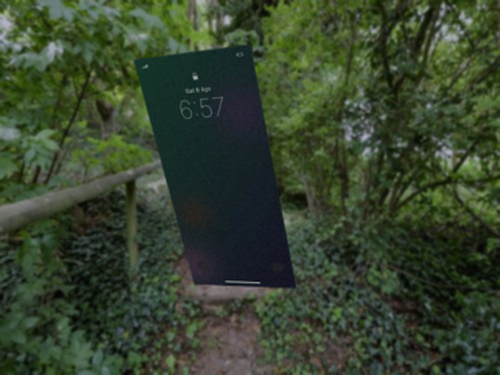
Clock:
6.57
